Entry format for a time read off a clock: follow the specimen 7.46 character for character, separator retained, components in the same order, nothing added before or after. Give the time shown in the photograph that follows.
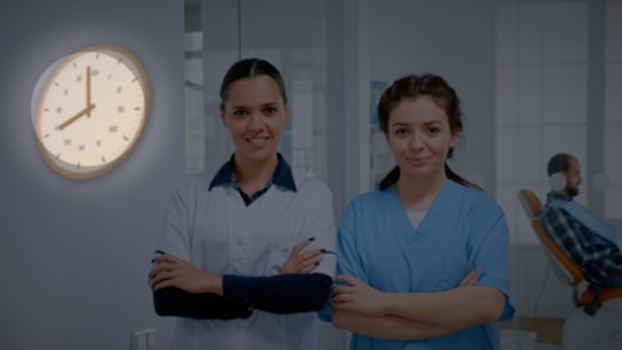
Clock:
7.58
